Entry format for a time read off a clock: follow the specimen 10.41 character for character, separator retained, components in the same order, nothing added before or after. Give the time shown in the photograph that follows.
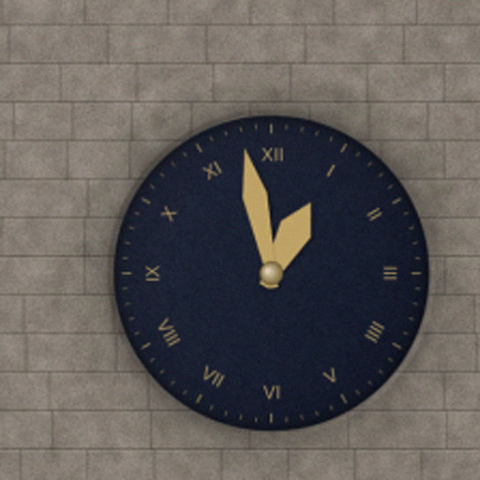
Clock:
12.58
